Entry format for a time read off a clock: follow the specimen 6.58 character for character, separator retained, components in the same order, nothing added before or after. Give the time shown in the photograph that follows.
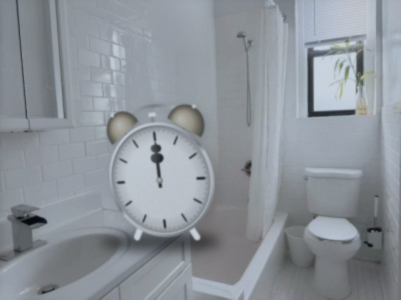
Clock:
12.00
